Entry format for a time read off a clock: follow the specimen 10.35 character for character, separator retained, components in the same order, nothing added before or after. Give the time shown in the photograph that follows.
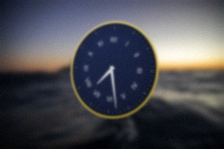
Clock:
7.28
